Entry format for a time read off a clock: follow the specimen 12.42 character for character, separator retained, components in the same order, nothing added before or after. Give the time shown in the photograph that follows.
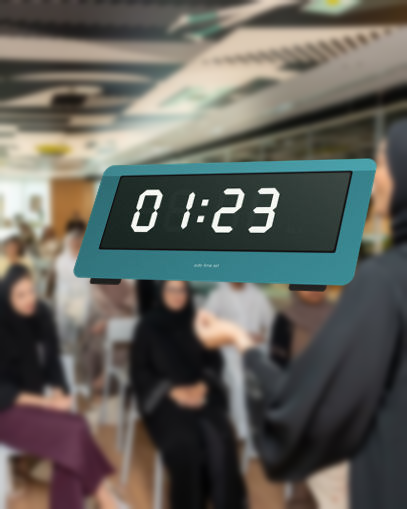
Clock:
1.23
